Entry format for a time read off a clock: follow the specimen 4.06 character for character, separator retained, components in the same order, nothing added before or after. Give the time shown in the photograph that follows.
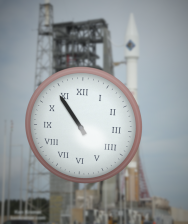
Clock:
10.54
